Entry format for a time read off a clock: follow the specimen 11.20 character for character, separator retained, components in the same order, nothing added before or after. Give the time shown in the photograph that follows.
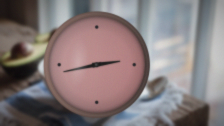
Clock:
2.43
